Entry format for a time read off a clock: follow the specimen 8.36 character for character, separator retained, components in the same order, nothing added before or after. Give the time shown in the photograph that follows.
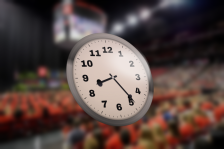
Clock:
8.24
